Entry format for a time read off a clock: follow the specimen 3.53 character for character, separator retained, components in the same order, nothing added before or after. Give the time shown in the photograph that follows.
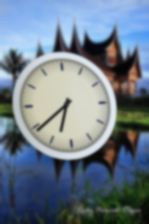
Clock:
6.39
